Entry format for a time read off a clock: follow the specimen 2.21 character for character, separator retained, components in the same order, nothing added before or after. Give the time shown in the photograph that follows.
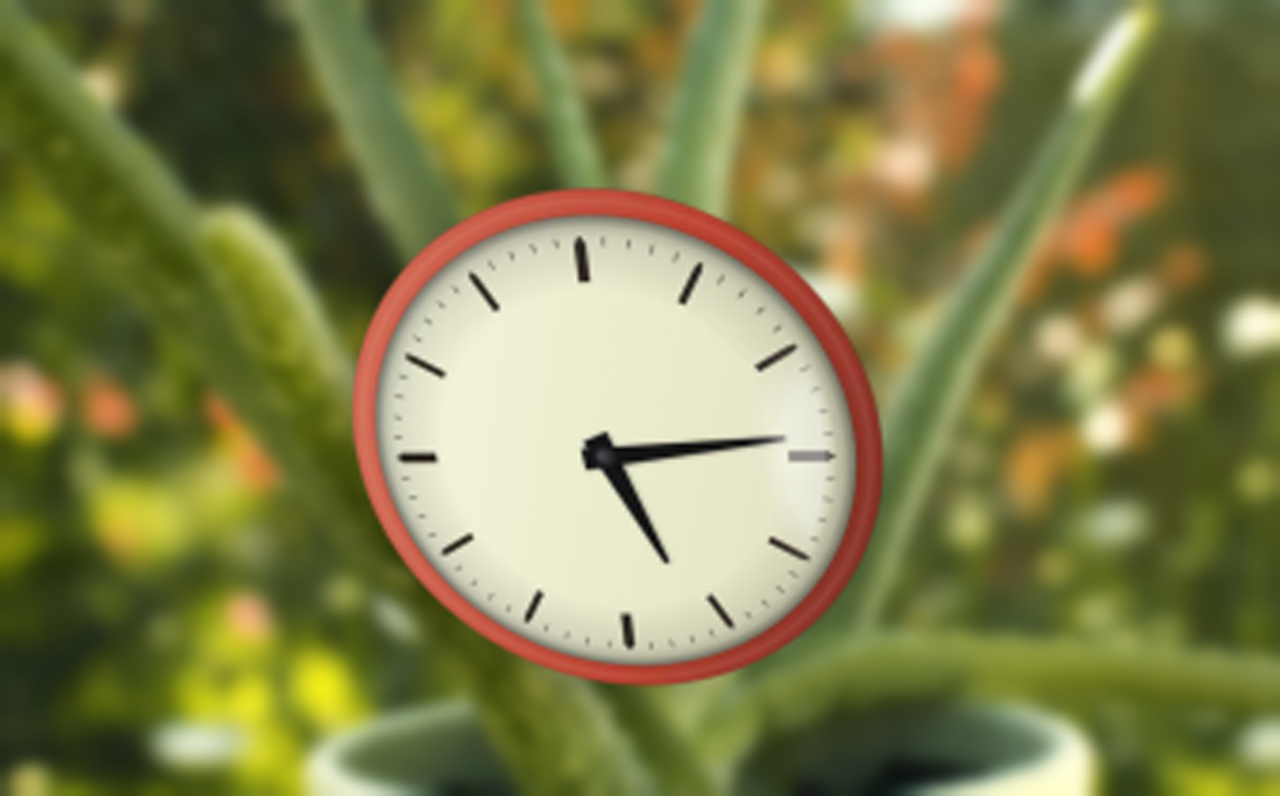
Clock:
5.14
